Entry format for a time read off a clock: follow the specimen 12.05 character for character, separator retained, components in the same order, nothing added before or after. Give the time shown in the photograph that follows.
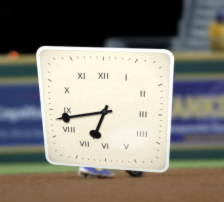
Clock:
6.43
